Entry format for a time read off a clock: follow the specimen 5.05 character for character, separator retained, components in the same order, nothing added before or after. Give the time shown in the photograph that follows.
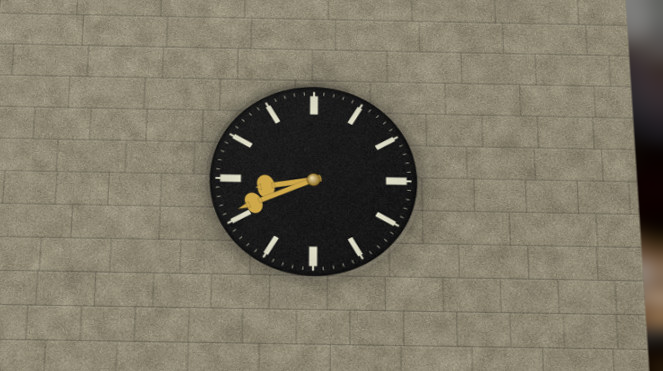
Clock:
8.41
